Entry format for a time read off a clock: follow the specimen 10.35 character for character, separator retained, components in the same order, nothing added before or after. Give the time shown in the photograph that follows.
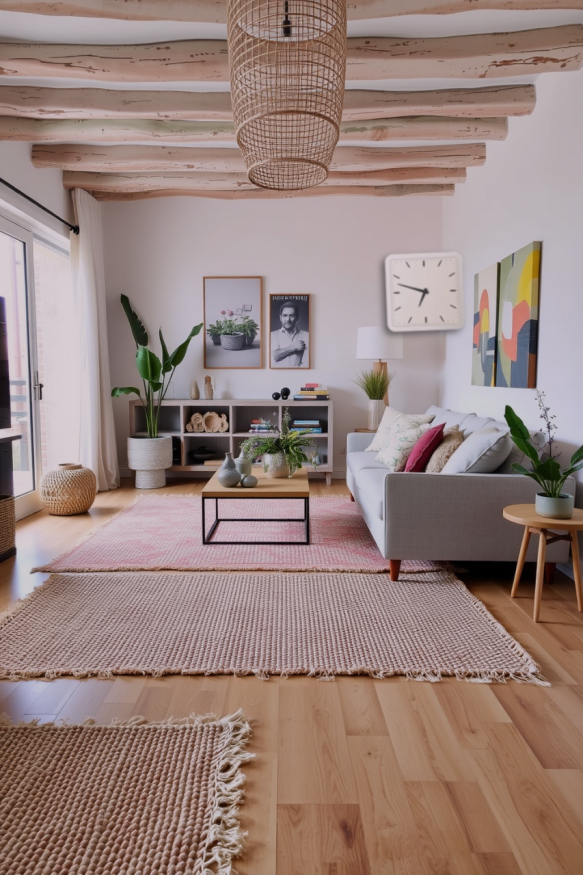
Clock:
6.48
